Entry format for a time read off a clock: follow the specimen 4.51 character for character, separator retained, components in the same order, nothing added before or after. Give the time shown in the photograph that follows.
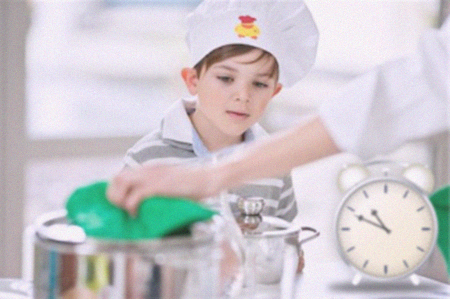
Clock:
10.49
